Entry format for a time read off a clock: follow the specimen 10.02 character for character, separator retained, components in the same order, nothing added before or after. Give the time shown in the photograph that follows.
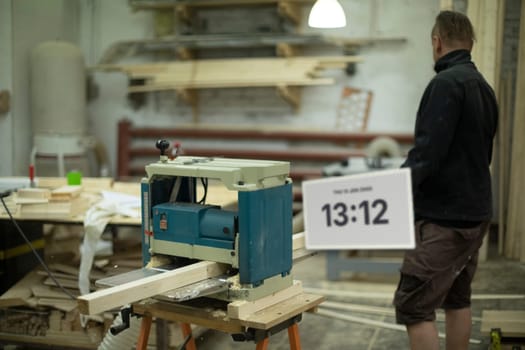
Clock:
13.12
